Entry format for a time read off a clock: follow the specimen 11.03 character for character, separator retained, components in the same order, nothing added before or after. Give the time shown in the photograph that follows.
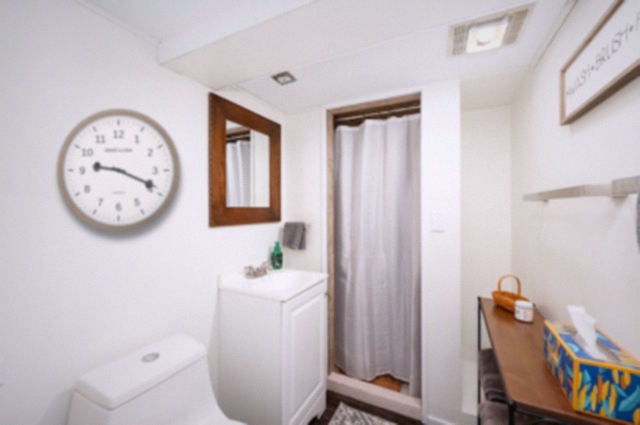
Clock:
9.19
